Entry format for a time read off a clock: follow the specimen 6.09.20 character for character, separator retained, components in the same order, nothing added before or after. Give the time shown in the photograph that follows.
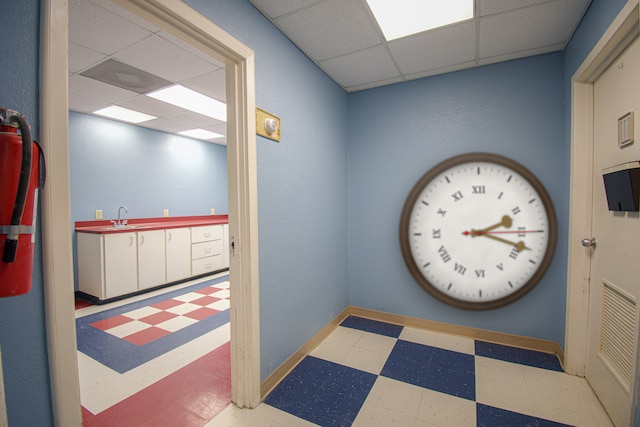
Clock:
2.18.15
